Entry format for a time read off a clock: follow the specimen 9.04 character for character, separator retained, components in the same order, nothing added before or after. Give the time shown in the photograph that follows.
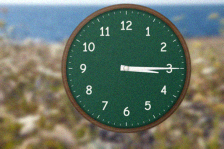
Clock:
3.15
